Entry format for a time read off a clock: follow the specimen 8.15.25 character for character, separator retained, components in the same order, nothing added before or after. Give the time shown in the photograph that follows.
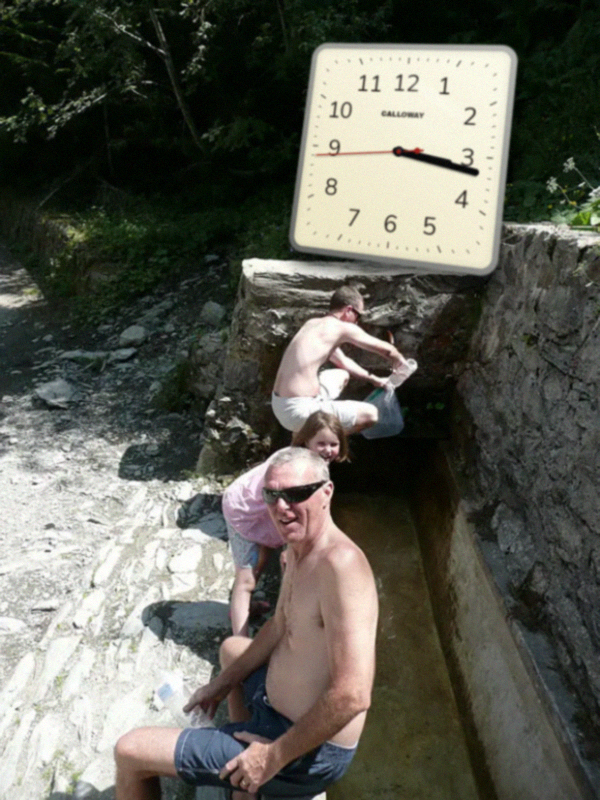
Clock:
3.16.44
